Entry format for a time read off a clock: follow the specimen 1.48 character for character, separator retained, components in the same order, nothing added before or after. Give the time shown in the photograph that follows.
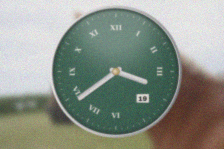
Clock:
3.39
